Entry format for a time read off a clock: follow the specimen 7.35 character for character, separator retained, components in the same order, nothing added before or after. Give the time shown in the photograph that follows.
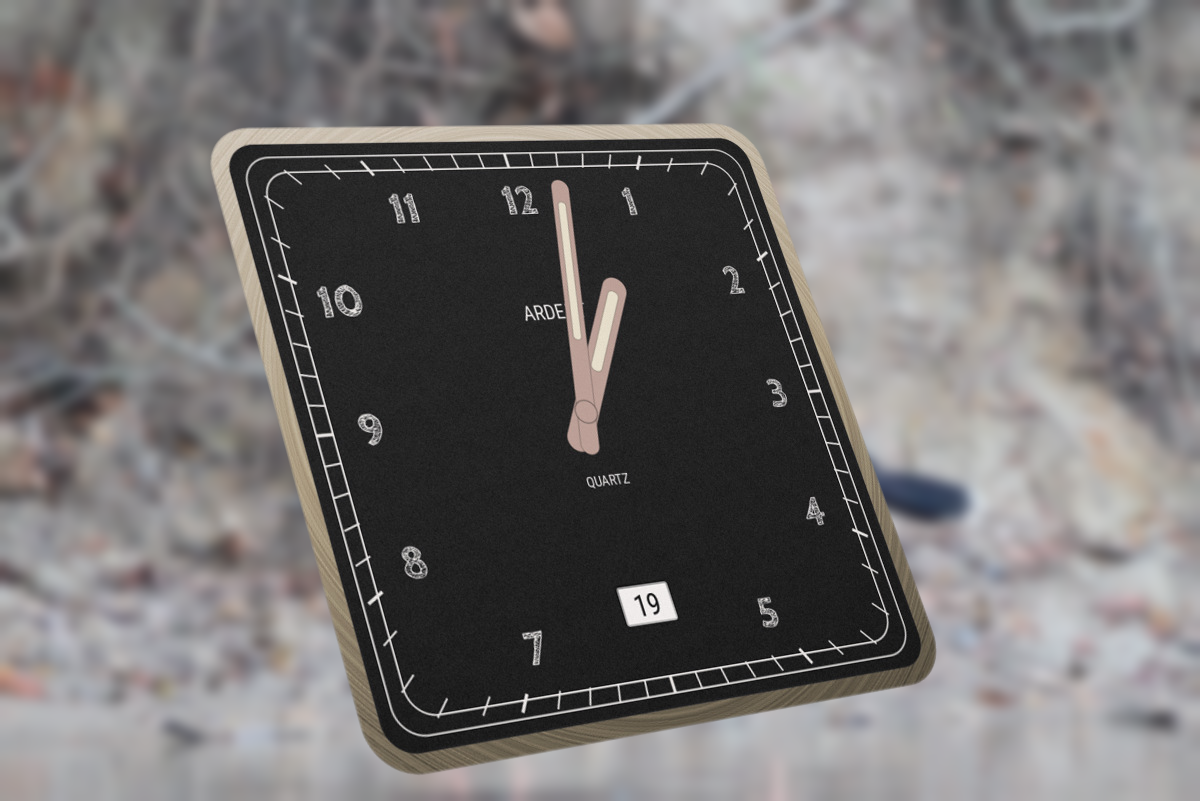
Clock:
1.02
